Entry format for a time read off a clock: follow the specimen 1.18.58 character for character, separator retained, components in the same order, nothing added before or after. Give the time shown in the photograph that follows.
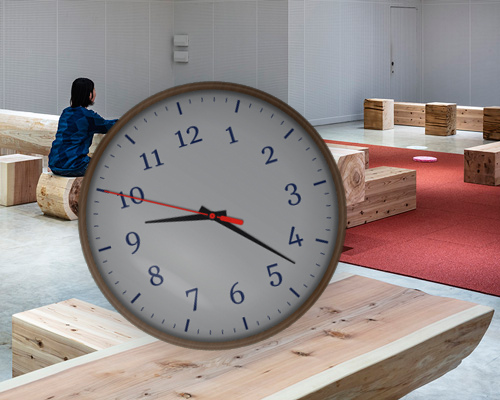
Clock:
9.22.50
